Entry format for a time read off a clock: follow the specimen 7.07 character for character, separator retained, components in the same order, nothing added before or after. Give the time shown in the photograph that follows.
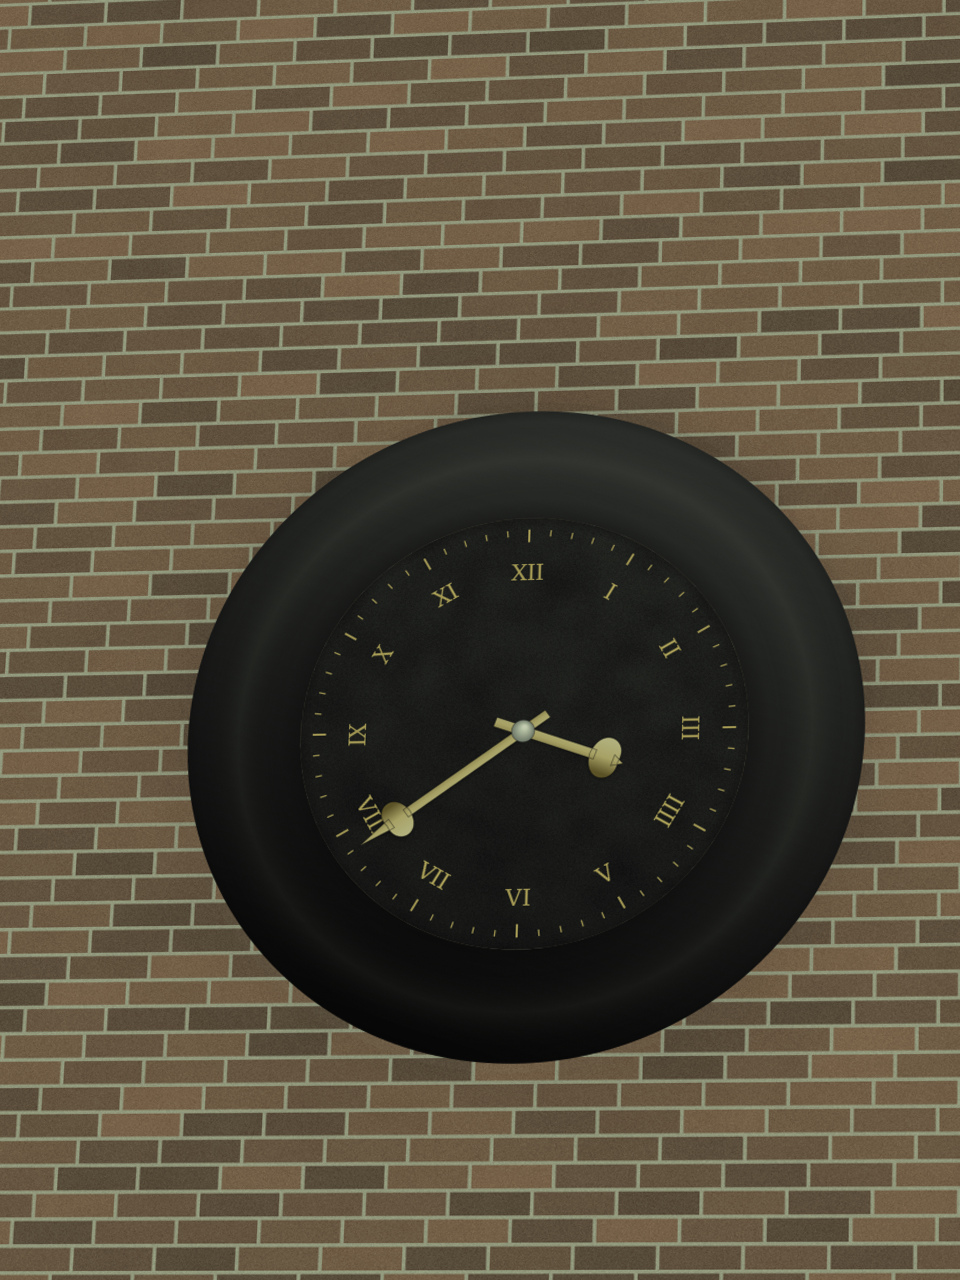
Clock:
3.39
